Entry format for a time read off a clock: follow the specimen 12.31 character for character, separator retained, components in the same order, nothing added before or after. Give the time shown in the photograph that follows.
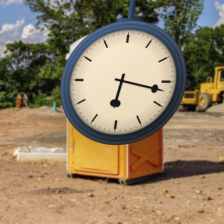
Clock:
6.17
